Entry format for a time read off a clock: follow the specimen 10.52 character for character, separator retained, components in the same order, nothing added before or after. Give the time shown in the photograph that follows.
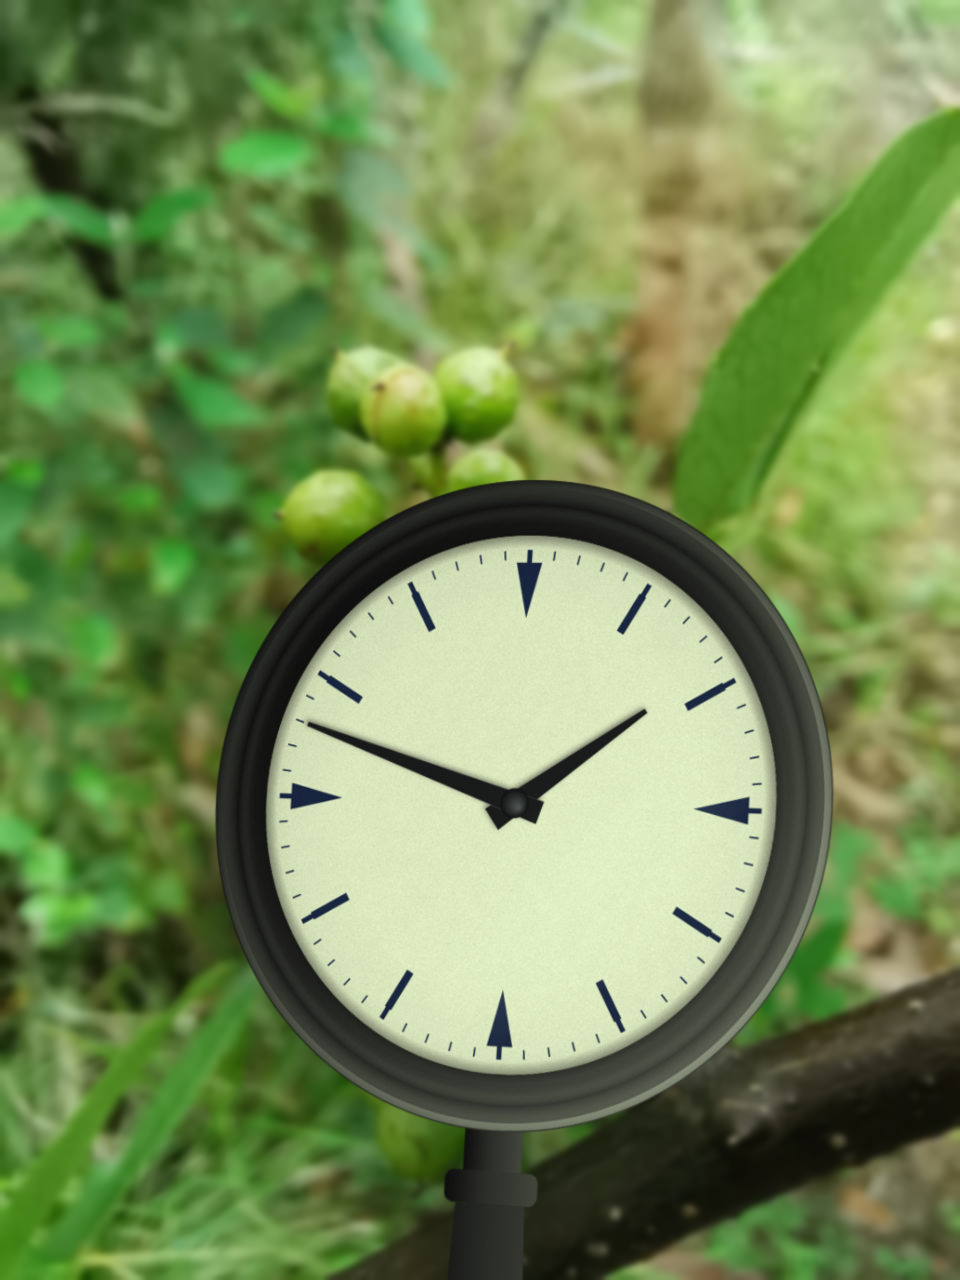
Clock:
1.48
